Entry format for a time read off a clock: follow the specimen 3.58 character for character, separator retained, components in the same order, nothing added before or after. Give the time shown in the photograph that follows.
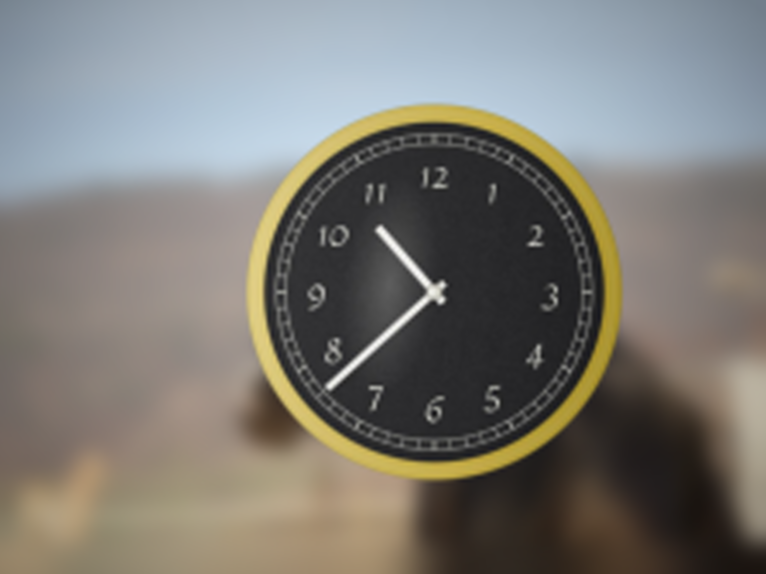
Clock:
10.38
